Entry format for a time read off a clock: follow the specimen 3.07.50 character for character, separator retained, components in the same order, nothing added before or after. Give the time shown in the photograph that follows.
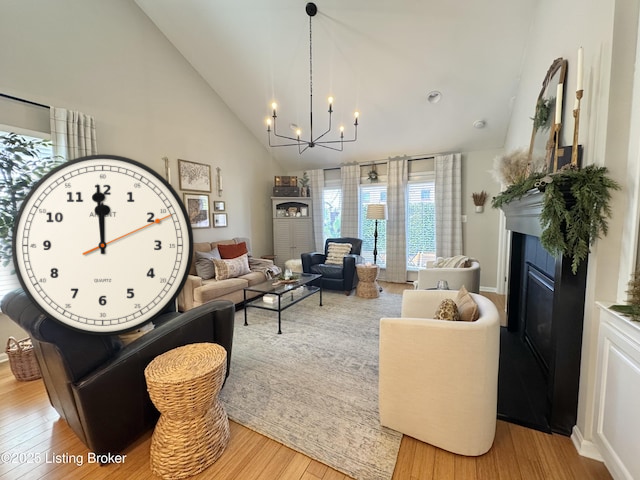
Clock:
11.59.11
